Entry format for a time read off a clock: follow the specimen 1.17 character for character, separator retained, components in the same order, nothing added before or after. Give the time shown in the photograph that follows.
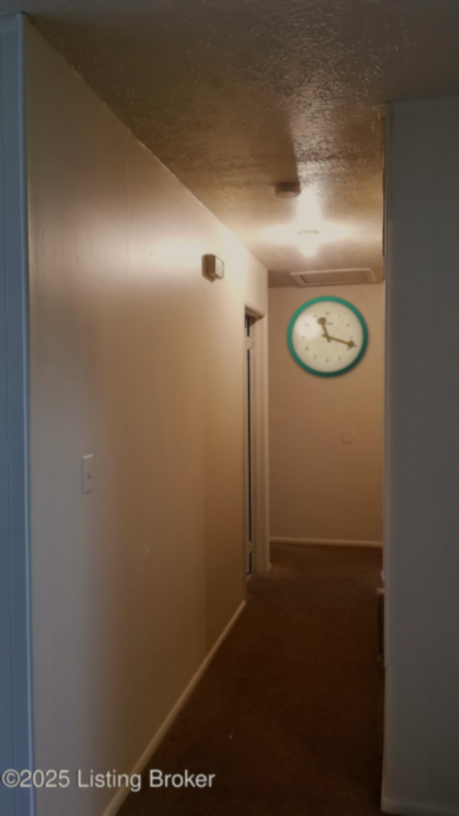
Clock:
11.18
